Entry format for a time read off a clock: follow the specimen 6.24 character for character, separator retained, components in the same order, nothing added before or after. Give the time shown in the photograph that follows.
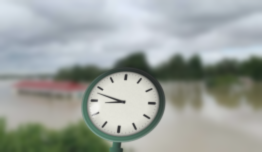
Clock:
8.48
